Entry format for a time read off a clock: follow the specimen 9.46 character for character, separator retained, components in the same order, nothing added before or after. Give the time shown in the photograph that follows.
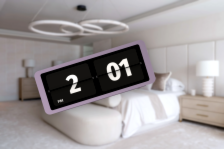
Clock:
2.01
